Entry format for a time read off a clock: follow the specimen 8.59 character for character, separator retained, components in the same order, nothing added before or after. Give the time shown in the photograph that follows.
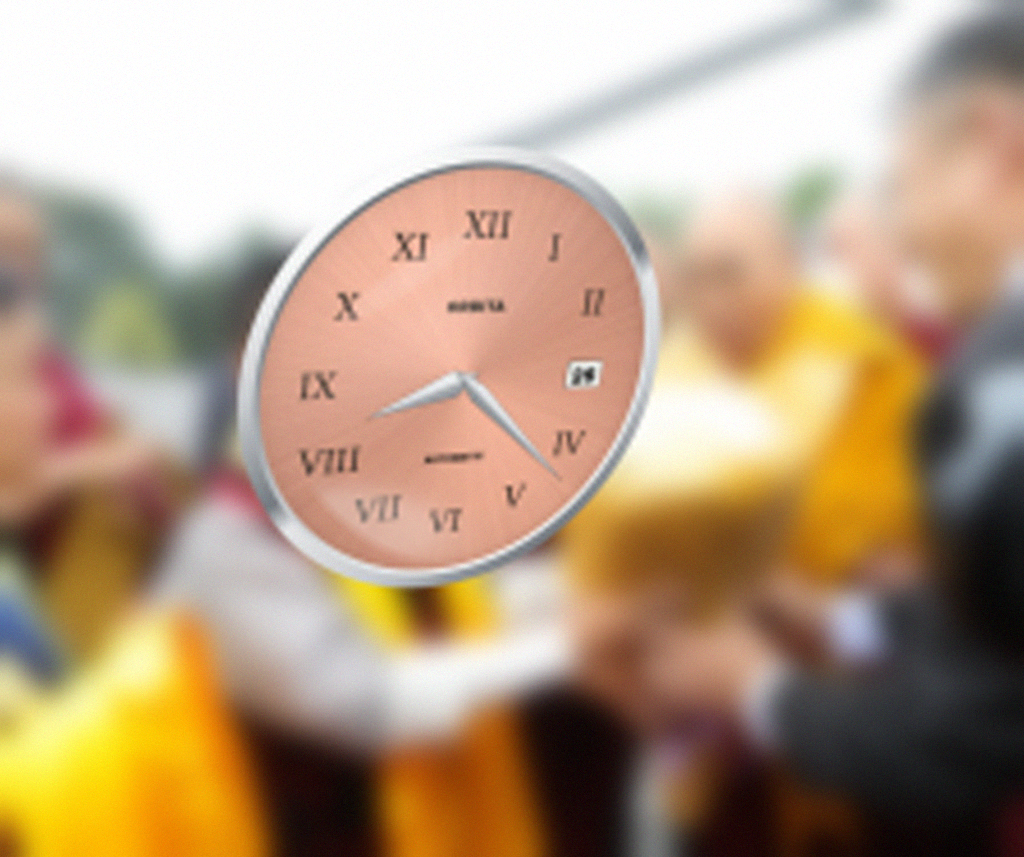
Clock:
8.22
